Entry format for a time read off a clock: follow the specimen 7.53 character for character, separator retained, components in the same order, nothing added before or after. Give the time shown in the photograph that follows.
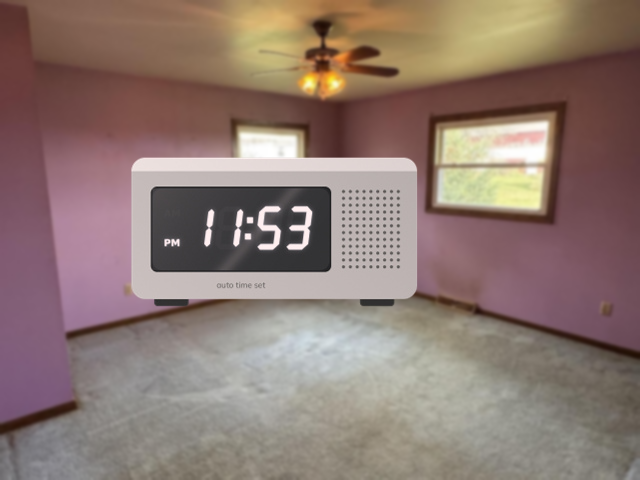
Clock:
11.53
